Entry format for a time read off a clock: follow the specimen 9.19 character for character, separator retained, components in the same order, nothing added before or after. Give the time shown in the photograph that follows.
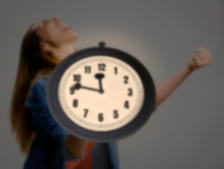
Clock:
11.47
